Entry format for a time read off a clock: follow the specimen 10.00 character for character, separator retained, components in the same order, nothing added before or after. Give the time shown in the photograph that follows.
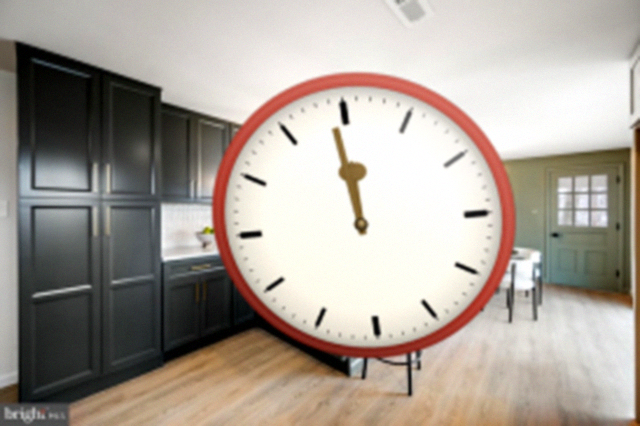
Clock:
11.59
